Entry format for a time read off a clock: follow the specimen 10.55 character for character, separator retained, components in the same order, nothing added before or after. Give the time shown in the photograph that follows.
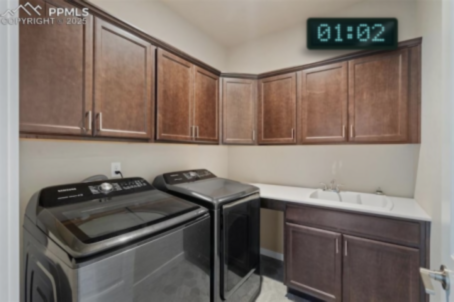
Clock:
1.02
